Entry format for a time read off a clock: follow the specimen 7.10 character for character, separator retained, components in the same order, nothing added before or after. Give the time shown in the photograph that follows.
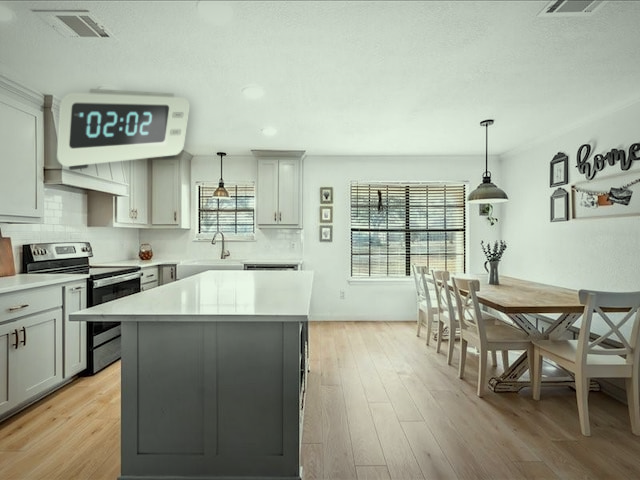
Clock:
2.02
